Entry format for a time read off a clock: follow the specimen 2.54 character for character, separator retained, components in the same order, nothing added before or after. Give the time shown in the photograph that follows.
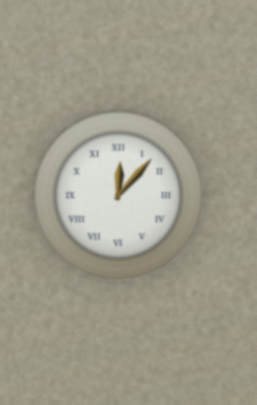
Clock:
12.07
